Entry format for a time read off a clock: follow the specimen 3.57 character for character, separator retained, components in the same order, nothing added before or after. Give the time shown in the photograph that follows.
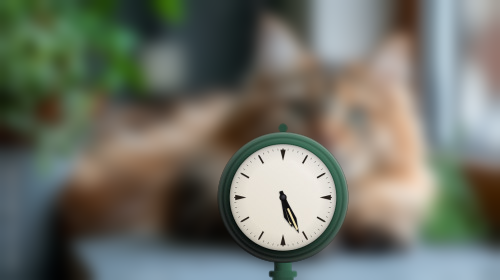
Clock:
5.26
